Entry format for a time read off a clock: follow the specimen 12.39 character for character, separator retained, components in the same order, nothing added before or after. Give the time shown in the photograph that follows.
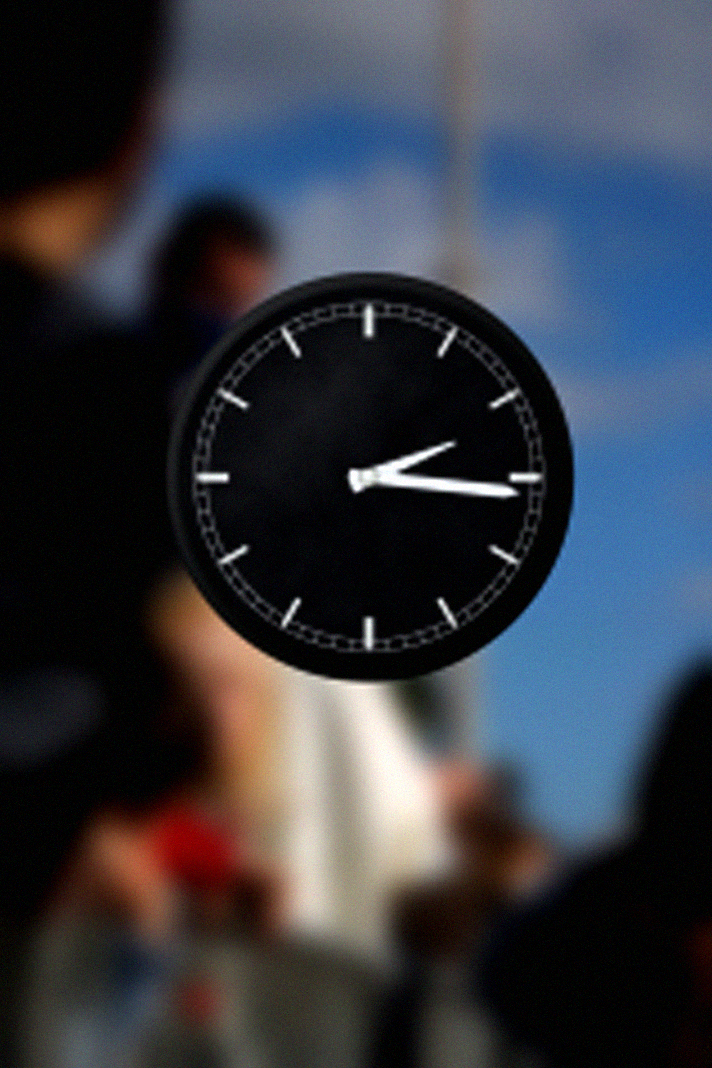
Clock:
2.16
